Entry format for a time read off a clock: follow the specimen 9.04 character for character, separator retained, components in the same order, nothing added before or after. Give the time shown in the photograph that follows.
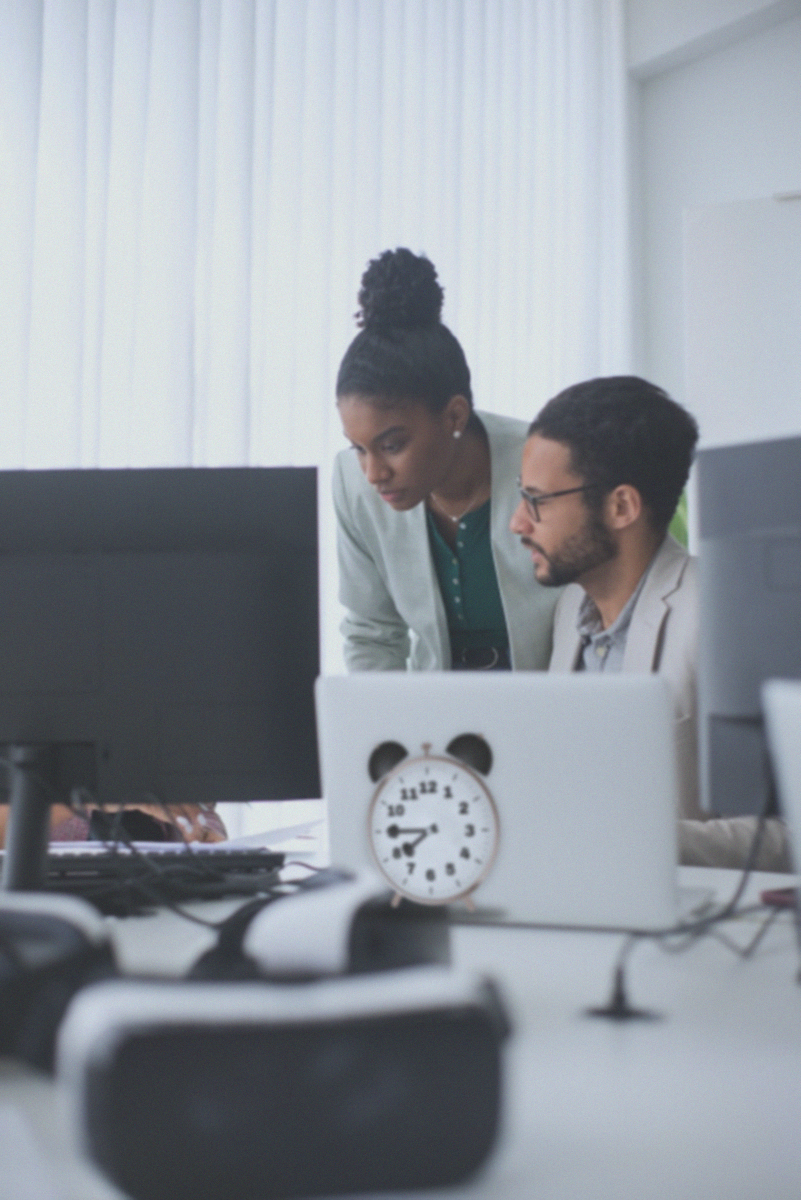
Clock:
7.45
